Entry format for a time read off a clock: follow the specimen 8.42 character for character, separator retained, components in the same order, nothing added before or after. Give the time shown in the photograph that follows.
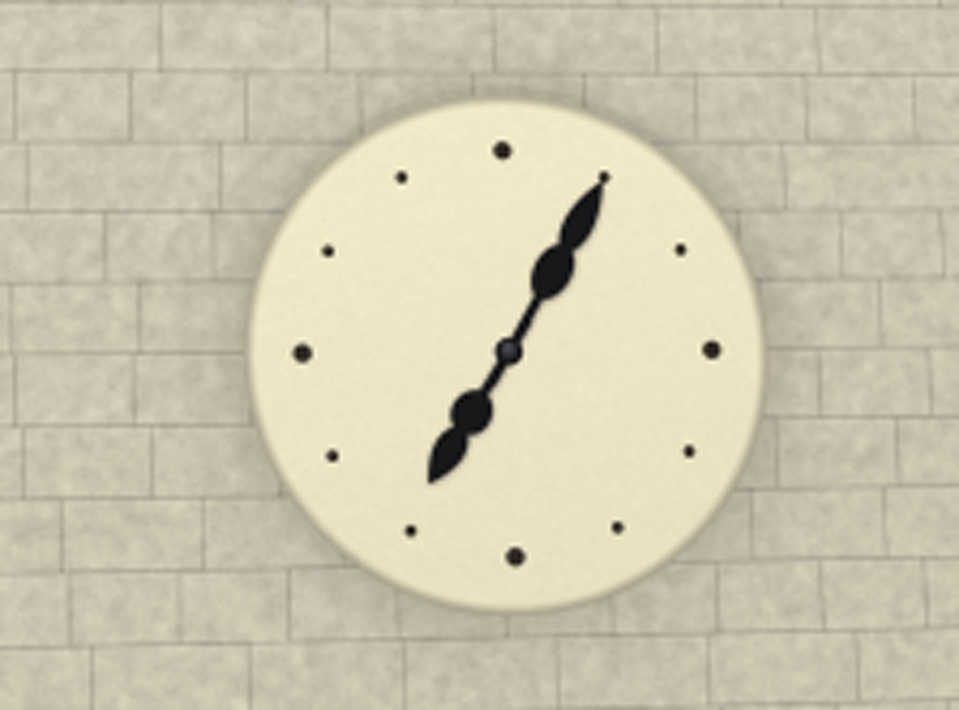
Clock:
7.05
